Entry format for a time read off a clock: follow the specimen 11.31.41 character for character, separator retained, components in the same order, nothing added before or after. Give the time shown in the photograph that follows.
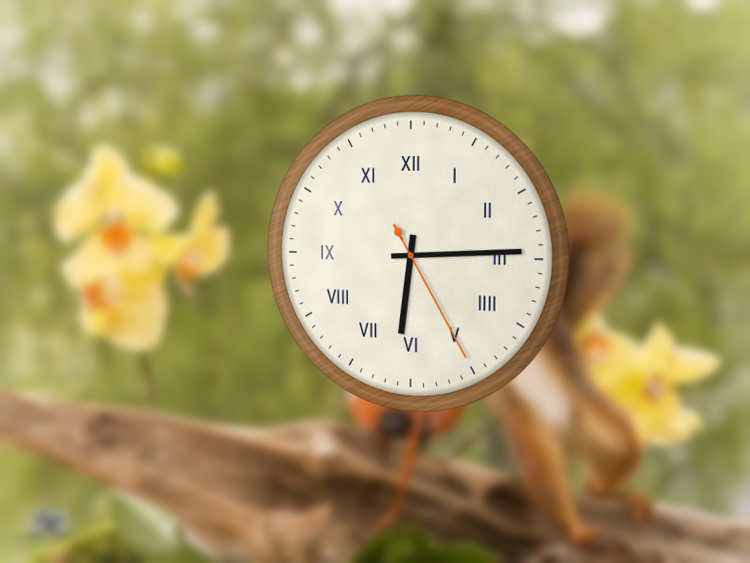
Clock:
6.14.25
